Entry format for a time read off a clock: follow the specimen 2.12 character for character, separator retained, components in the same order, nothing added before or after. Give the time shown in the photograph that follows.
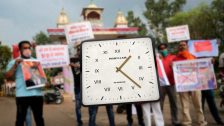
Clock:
1.23
